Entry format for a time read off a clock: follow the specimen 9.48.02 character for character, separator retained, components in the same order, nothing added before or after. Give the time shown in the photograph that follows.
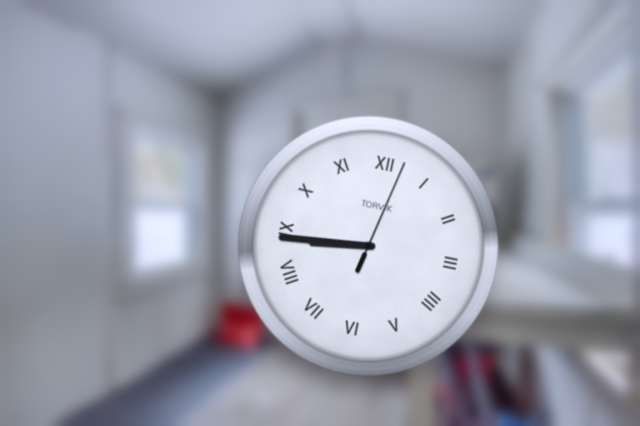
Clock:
8.44.02
